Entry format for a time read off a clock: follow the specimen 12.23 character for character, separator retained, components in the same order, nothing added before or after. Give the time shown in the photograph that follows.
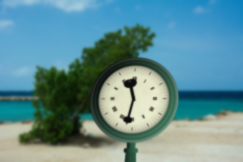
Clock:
11.32
